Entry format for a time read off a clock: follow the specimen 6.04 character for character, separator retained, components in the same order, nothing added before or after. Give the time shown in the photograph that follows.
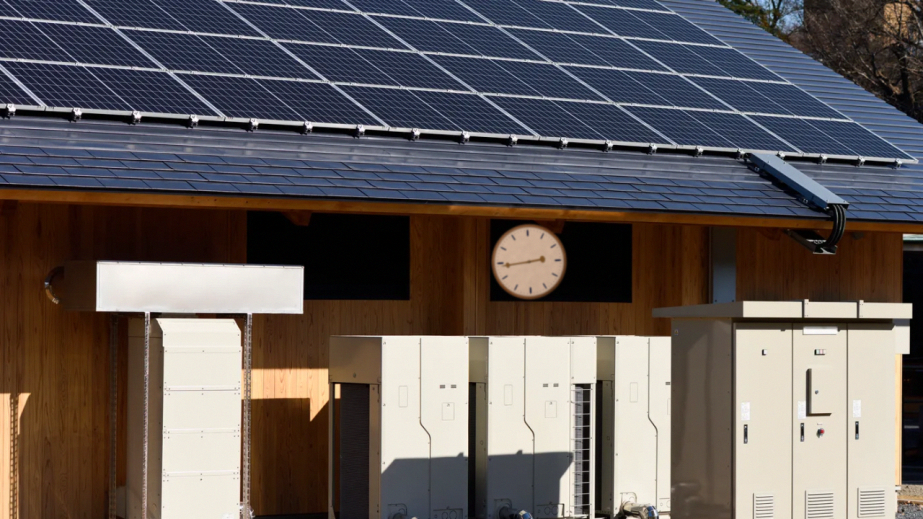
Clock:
2.44
